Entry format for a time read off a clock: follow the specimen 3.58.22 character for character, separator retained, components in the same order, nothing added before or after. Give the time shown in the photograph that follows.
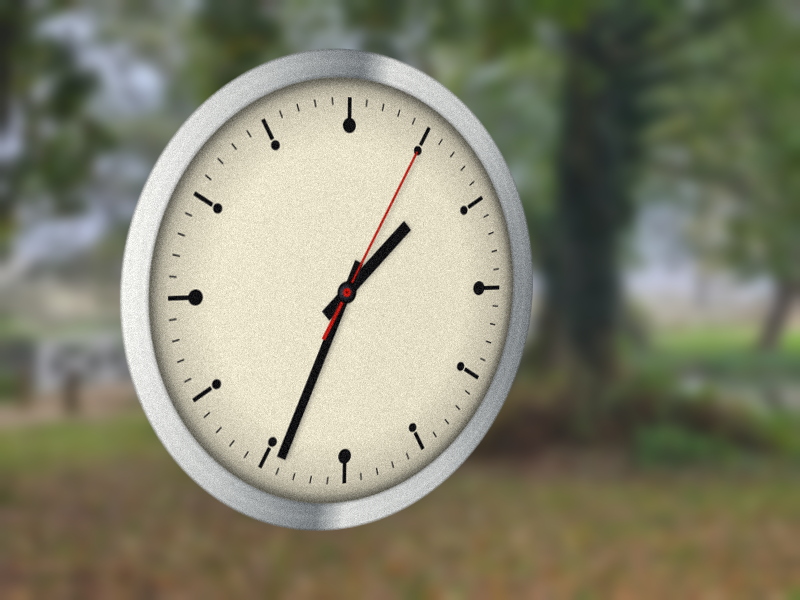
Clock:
1.34.05
